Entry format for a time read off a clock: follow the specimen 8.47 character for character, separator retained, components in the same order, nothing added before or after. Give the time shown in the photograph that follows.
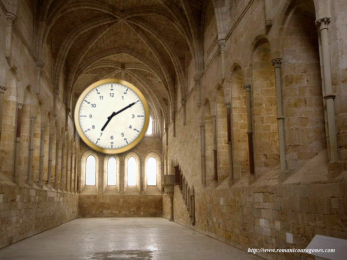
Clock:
7.10
